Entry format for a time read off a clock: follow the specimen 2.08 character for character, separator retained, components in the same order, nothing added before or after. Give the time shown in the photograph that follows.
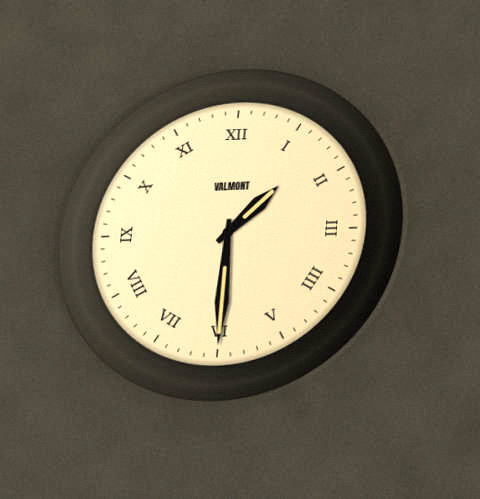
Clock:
1.30
